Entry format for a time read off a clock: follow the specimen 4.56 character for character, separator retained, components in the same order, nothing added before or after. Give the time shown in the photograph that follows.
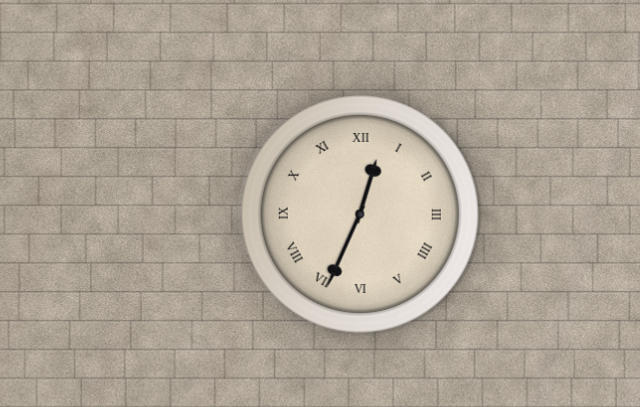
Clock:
12.34
